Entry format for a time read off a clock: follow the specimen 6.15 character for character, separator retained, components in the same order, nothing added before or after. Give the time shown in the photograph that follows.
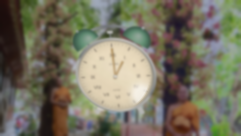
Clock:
1.00
